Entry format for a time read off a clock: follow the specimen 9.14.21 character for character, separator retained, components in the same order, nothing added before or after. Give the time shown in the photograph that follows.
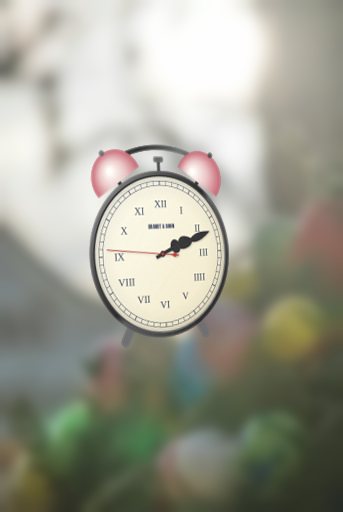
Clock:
2.11.46
